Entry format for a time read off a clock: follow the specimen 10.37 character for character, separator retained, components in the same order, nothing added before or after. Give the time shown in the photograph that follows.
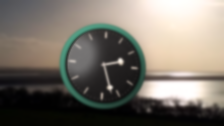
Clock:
2.27
